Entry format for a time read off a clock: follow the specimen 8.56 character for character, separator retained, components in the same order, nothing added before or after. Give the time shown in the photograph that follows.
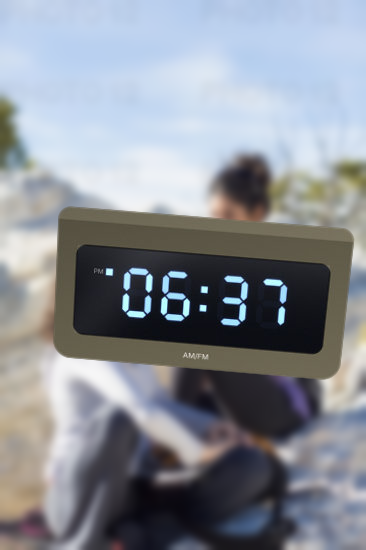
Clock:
6.37
